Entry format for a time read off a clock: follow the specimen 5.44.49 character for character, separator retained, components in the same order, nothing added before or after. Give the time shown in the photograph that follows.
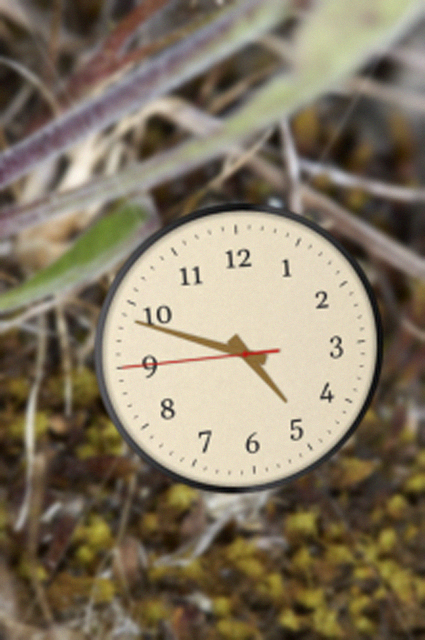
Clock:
4.48.45
